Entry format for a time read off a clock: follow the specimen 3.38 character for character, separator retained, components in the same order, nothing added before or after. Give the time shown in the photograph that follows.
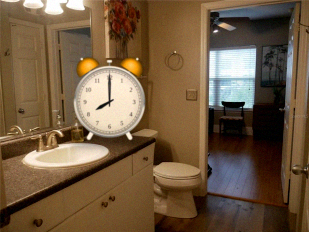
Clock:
8.00
